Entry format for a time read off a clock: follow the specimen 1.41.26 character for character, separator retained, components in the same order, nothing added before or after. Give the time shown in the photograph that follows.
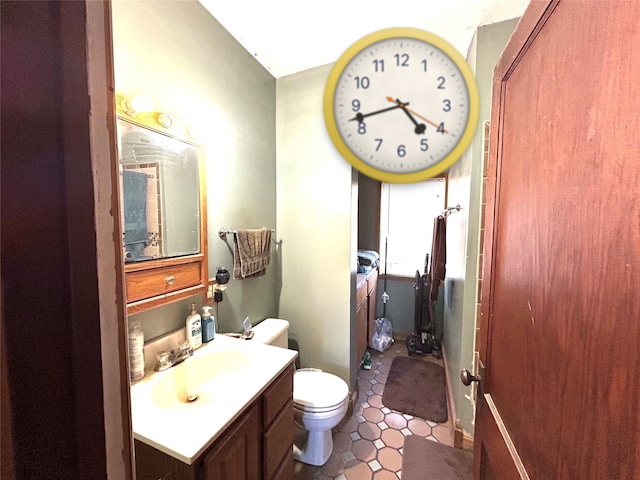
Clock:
4.42.20
